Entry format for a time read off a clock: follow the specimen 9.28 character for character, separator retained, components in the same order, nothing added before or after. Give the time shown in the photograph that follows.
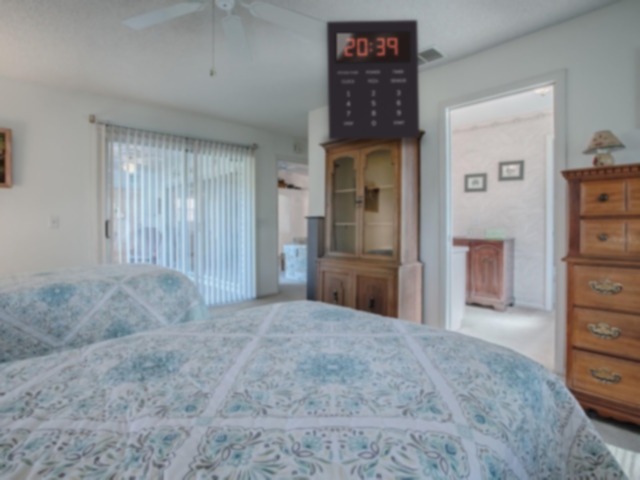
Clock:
20.39
